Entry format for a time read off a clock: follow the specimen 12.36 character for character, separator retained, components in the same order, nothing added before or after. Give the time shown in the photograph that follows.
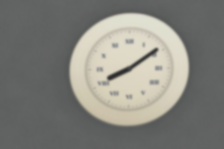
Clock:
8.09
